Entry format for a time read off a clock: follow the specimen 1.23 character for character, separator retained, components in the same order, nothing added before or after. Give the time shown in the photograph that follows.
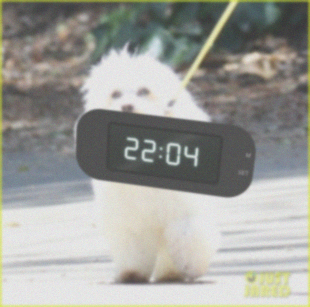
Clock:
22.04
